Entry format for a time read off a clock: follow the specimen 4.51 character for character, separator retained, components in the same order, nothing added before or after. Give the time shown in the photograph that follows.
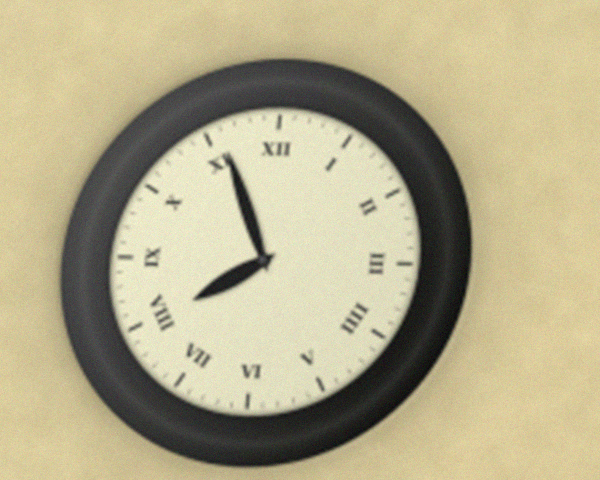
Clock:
7.56
